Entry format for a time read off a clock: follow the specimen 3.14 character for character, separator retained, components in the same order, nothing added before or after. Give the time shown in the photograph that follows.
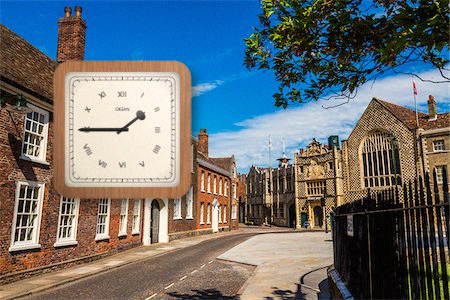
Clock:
1.45
